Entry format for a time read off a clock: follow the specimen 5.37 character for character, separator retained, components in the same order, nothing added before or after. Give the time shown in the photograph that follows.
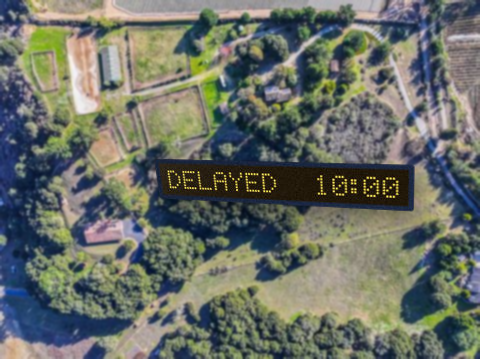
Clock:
10.00
